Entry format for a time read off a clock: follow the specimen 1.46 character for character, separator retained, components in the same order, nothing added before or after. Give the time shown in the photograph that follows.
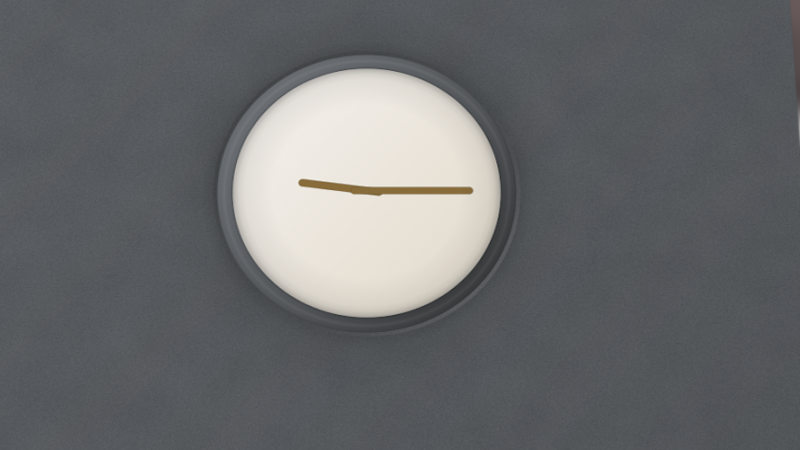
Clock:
9.15
